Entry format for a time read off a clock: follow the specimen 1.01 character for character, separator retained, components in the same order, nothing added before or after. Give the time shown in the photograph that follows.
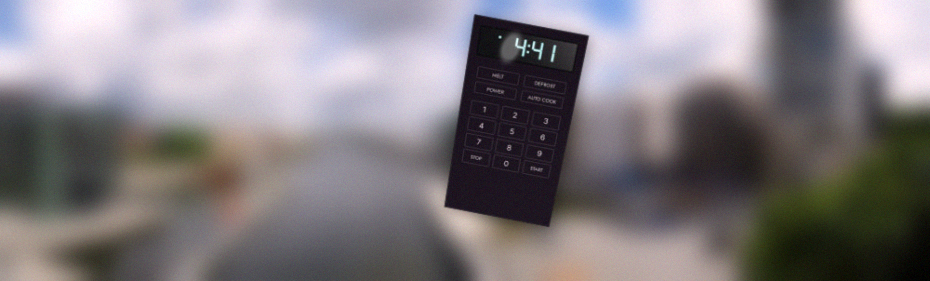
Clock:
4.41
